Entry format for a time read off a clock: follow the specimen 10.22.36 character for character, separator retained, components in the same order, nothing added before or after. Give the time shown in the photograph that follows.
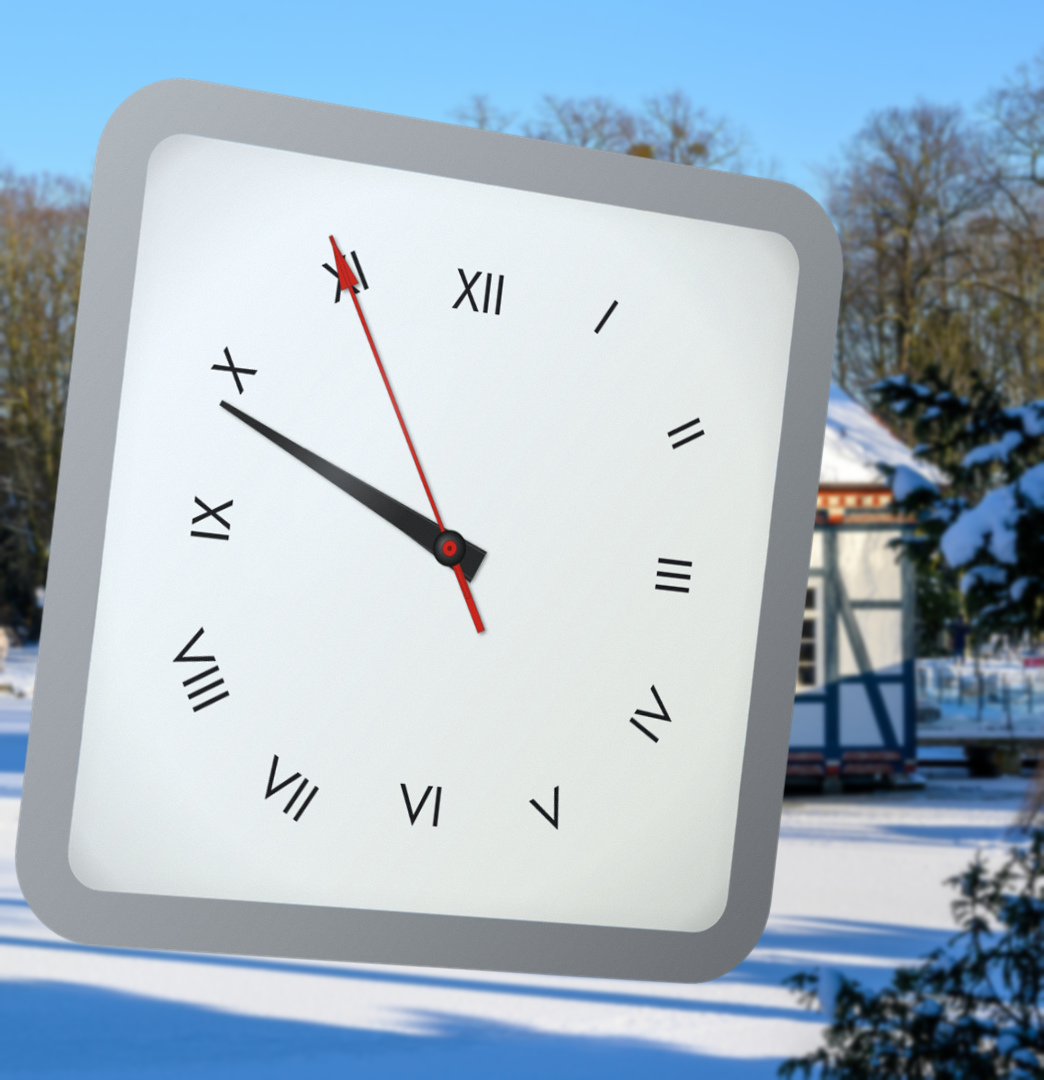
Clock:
9.48.55
